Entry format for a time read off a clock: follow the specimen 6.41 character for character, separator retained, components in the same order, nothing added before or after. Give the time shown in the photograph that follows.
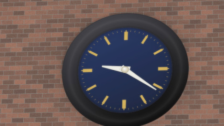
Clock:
9.21
